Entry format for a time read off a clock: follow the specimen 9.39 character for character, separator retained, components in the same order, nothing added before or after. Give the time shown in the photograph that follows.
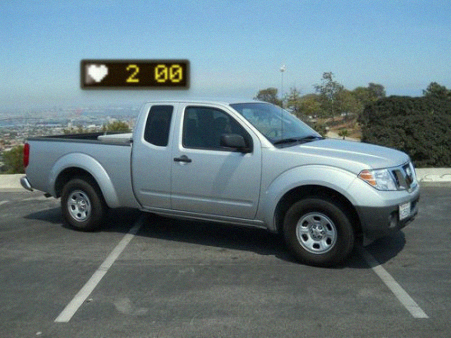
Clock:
2.00
